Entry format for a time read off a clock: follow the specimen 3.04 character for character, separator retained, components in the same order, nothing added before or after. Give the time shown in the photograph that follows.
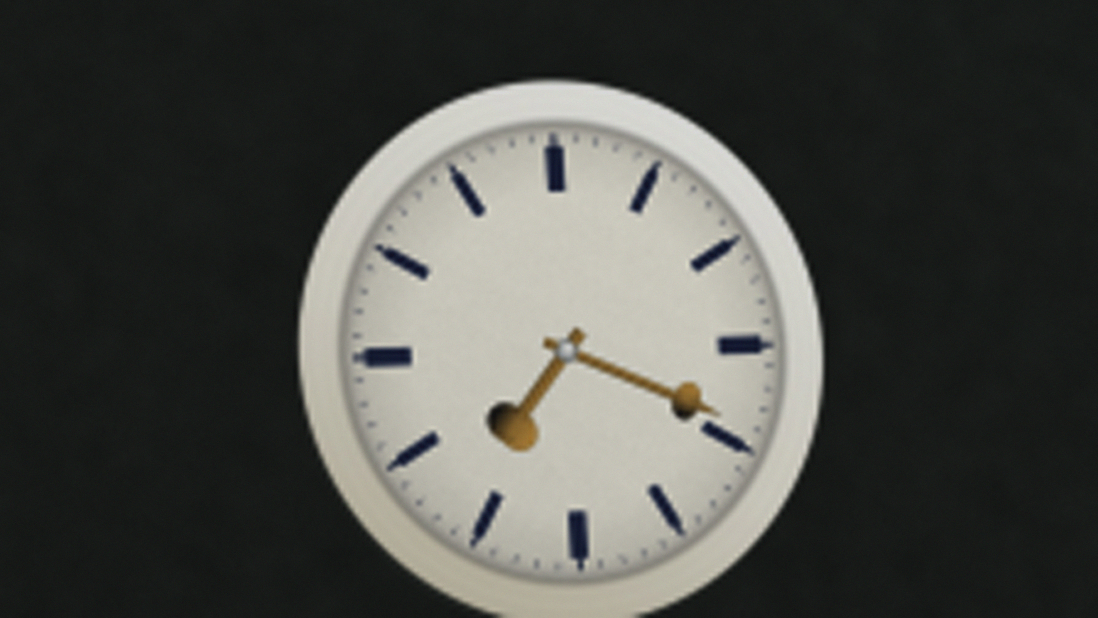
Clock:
7.19
